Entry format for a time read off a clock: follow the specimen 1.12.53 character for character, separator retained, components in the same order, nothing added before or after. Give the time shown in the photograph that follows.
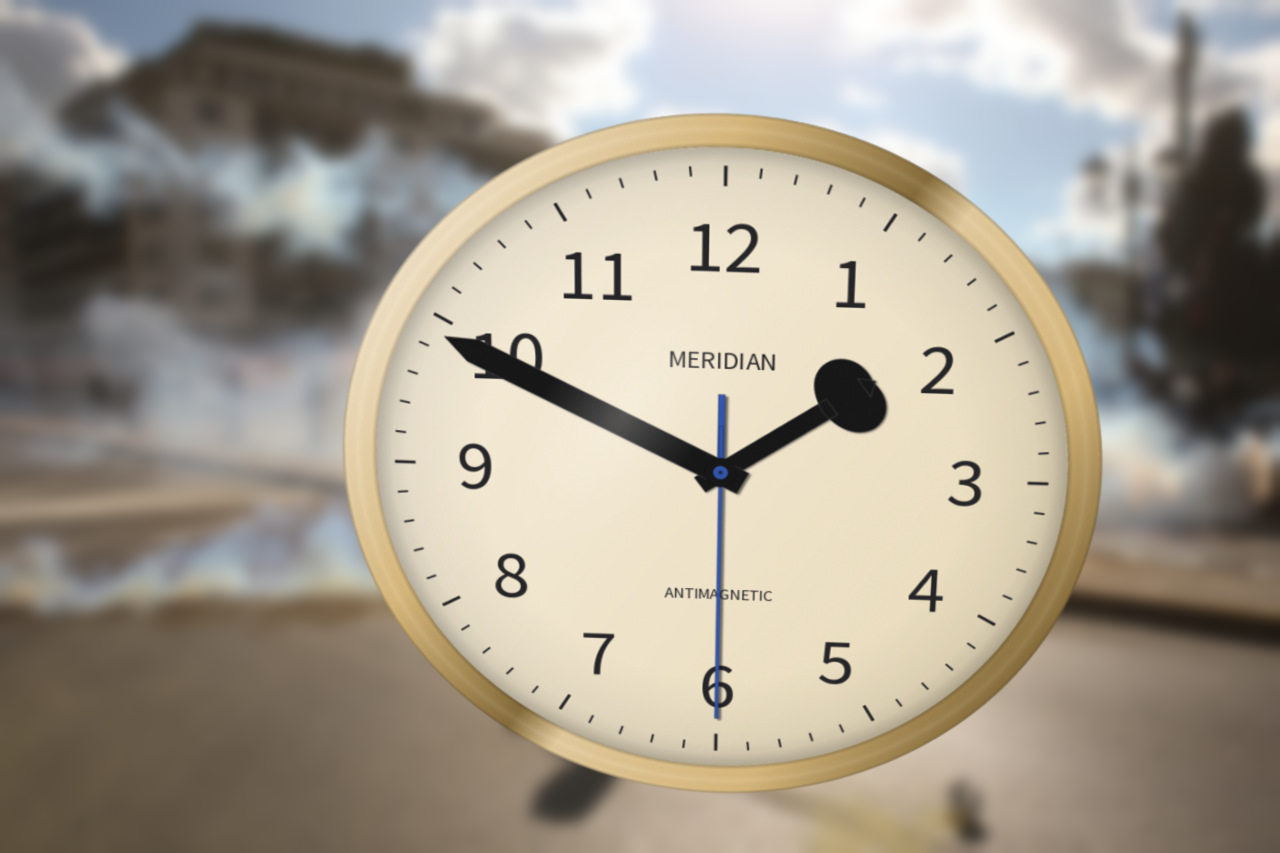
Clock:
1.49.30
